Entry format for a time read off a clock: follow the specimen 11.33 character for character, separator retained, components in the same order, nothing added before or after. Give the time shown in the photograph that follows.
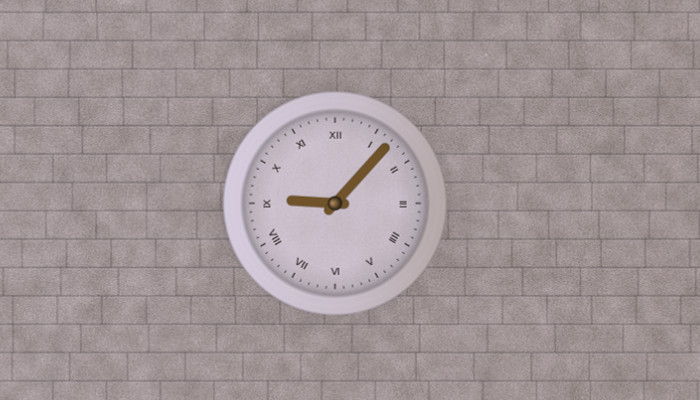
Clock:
9.07
